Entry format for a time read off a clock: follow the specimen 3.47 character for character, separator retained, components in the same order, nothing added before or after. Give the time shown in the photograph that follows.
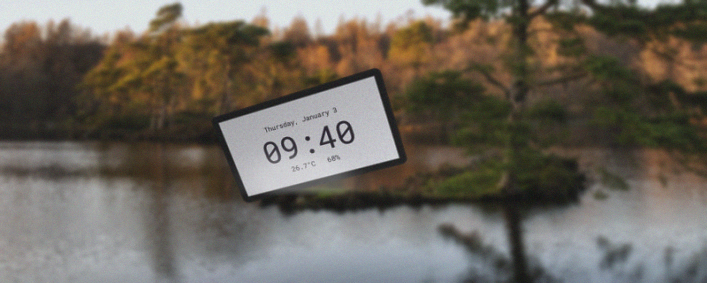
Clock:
9.40
